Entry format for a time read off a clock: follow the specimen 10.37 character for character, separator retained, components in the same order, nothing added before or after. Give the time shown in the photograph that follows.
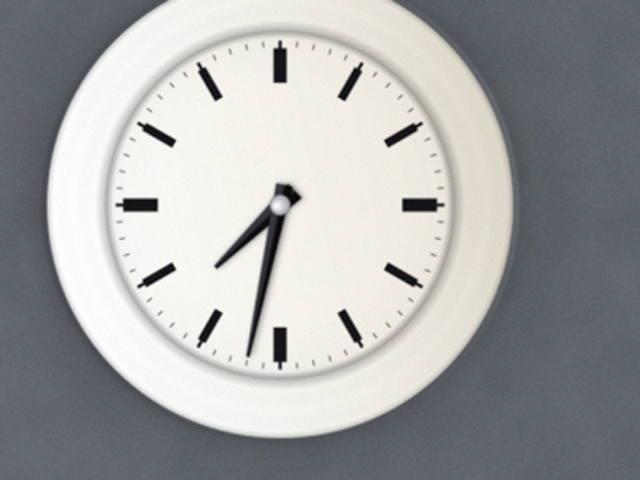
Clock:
7.32
